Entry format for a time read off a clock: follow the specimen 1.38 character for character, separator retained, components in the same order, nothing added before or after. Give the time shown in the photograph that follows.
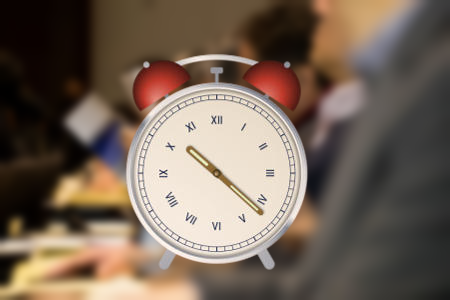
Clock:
10.22
